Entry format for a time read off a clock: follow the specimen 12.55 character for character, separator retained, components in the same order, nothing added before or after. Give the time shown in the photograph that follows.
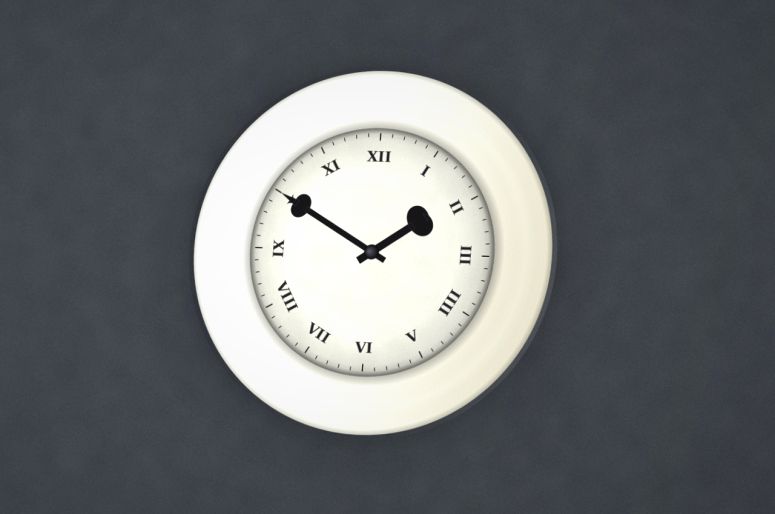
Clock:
1.50
